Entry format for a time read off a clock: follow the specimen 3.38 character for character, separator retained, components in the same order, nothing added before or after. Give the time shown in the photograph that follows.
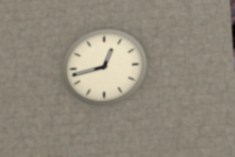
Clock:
12.43
